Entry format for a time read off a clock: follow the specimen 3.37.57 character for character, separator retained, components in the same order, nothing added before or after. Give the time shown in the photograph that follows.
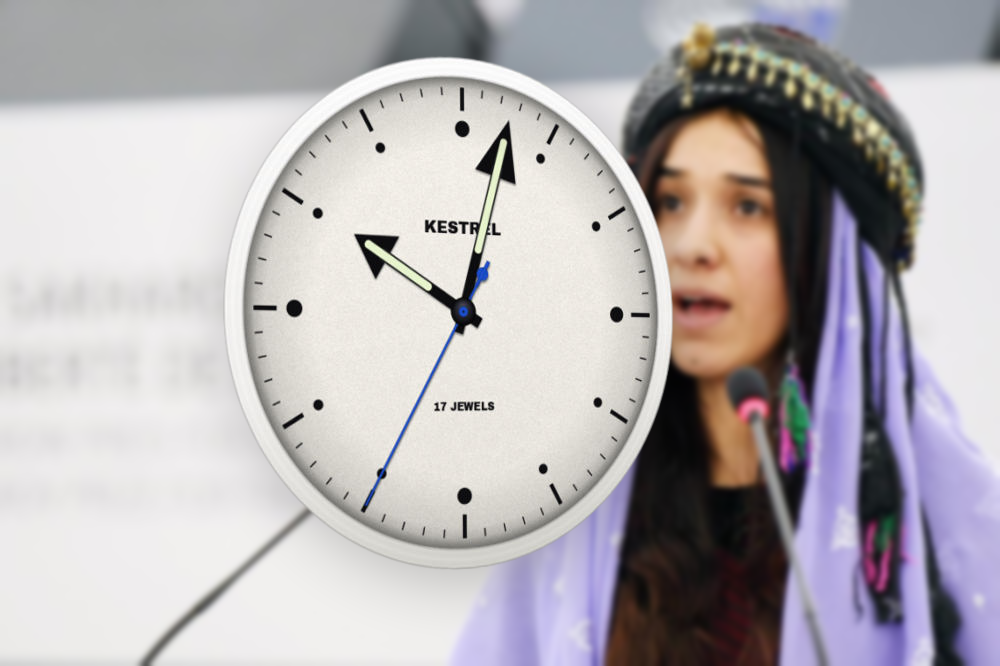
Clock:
10.02.35
